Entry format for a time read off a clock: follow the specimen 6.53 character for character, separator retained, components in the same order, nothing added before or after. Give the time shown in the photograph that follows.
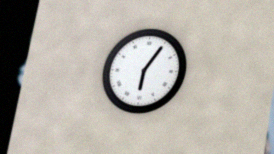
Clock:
6.05
